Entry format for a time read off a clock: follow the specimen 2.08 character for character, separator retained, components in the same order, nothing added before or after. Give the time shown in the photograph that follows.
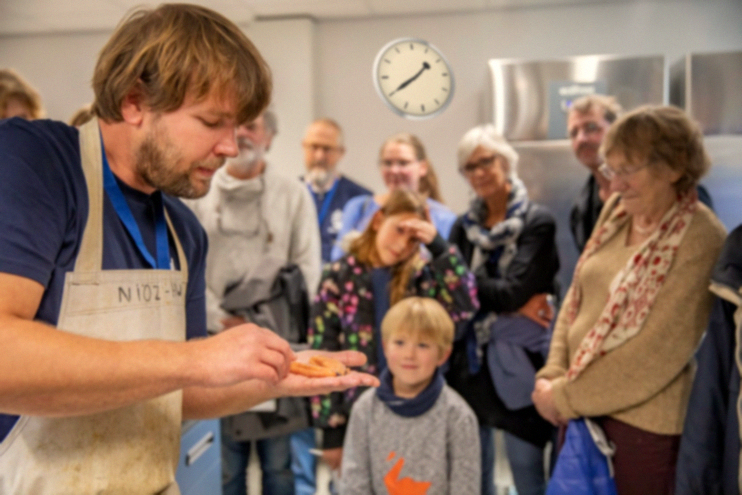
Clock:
1.40
